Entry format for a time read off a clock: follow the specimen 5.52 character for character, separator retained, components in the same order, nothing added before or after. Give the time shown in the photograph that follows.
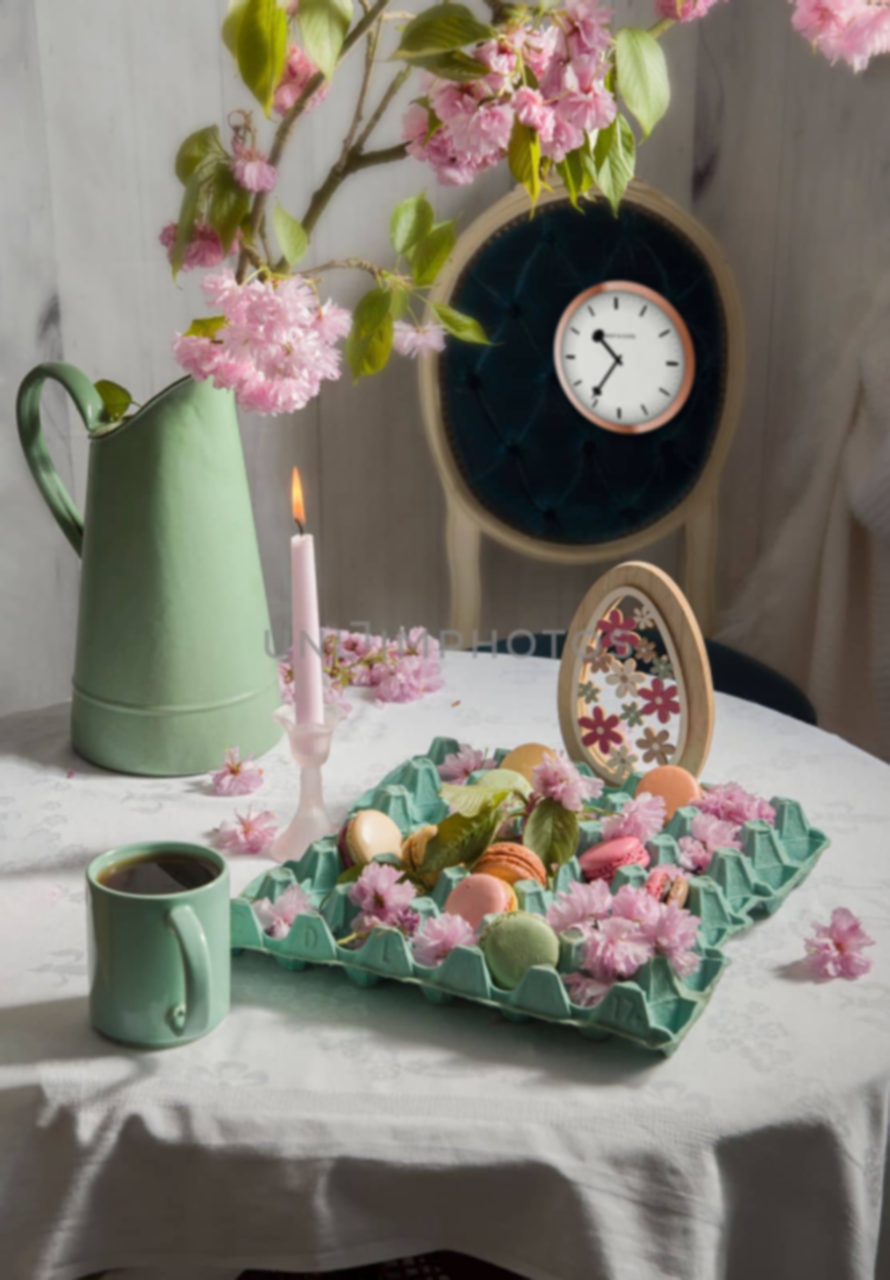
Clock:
10.36
